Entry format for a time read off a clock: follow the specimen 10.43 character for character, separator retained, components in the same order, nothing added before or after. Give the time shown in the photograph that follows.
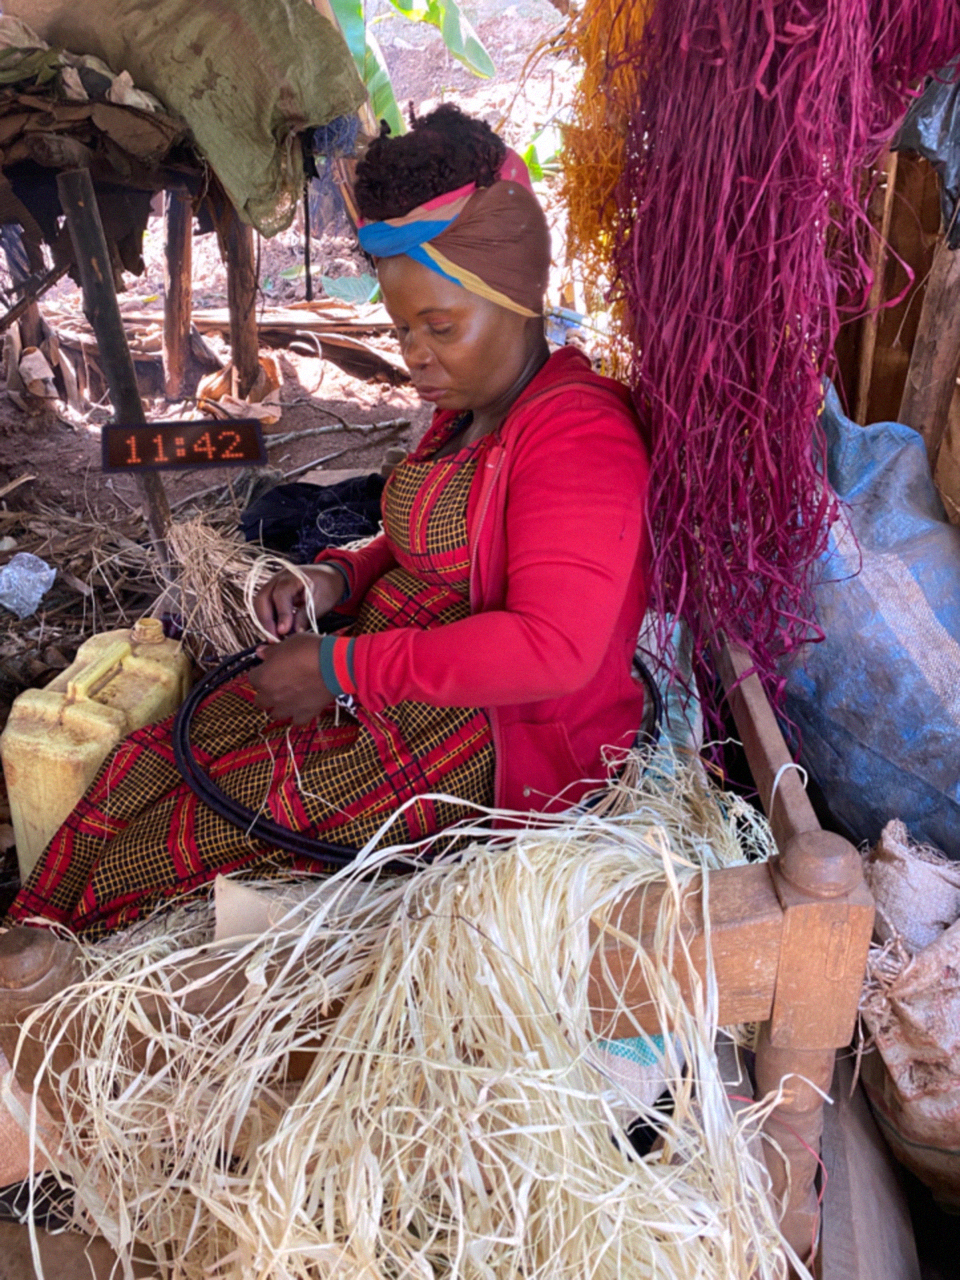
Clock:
11.42
